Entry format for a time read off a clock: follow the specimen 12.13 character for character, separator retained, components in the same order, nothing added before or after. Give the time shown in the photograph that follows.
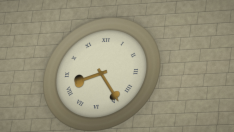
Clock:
8.24
